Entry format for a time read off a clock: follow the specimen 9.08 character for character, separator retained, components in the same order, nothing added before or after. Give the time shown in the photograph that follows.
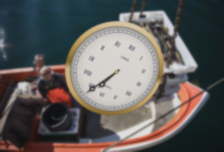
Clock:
6.34
